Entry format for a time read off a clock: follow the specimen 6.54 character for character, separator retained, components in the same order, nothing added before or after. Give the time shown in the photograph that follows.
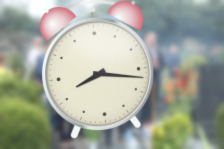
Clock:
8.17
